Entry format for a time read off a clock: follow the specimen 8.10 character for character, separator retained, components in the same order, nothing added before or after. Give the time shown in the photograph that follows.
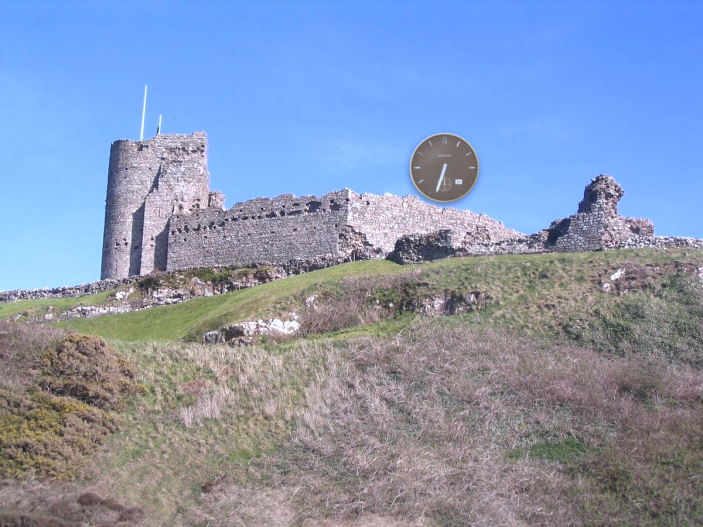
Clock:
6.33
